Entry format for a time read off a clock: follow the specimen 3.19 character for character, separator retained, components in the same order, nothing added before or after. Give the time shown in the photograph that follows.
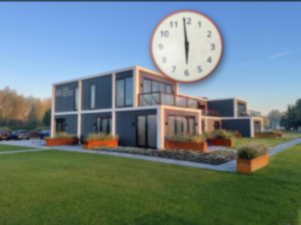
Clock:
5.59
